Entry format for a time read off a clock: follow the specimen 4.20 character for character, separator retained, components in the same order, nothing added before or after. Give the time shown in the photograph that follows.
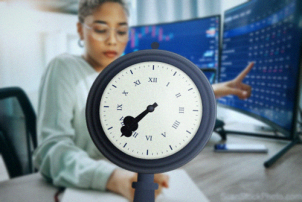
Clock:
7.37
